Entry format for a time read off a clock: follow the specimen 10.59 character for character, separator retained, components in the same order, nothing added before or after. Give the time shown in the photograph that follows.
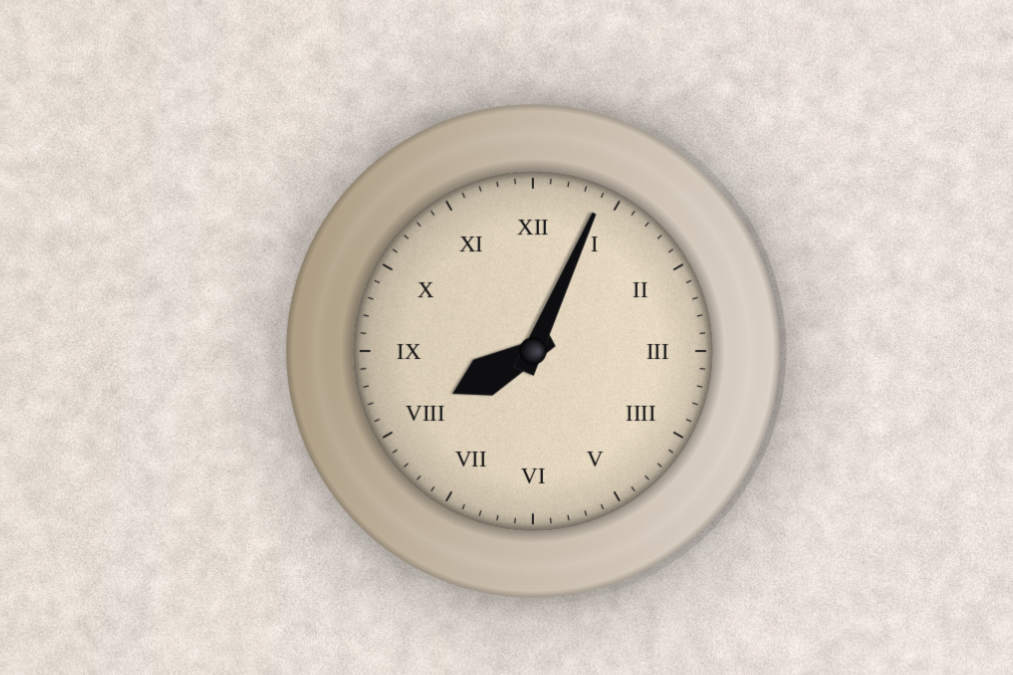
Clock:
8.04
